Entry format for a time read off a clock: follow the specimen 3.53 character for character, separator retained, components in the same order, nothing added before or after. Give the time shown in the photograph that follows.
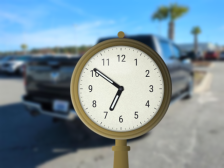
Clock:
6.51
